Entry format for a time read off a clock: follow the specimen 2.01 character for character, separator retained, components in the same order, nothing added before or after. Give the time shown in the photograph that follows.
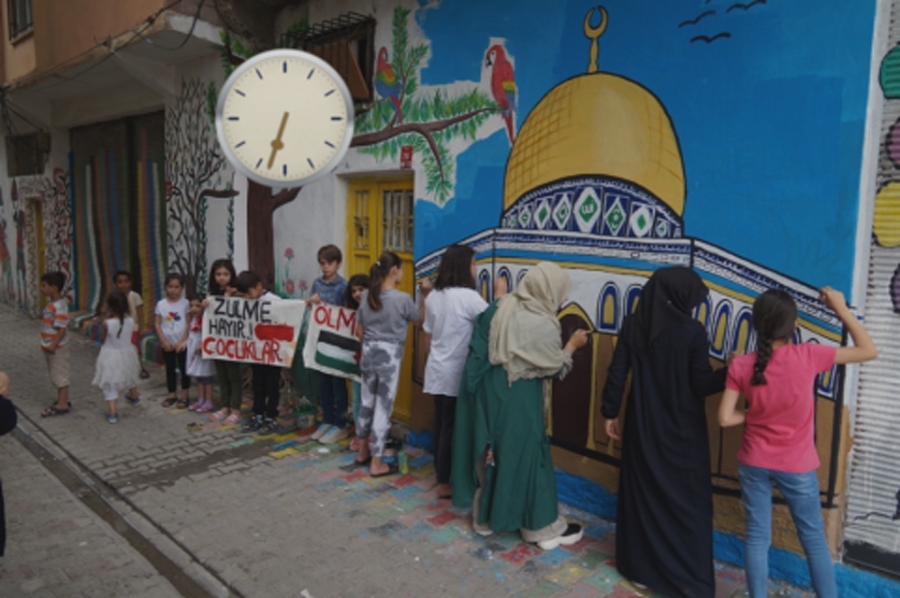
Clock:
6.33
